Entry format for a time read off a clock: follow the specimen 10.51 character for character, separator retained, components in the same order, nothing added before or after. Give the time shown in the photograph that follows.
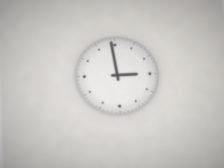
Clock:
2.59
